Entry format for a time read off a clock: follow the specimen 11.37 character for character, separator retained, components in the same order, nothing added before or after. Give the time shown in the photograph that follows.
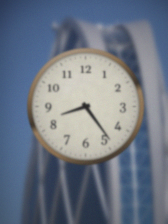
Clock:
8.24
